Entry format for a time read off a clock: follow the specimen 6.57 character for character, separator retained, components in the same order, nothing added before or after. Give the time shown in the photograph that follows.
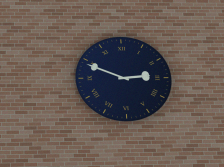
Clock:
2.49
